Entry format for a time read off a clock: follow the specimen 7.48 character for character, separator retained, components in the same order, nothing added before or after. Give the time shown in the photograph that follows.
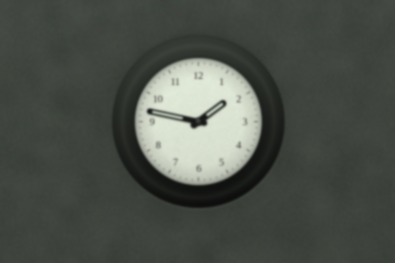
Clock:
1.47
